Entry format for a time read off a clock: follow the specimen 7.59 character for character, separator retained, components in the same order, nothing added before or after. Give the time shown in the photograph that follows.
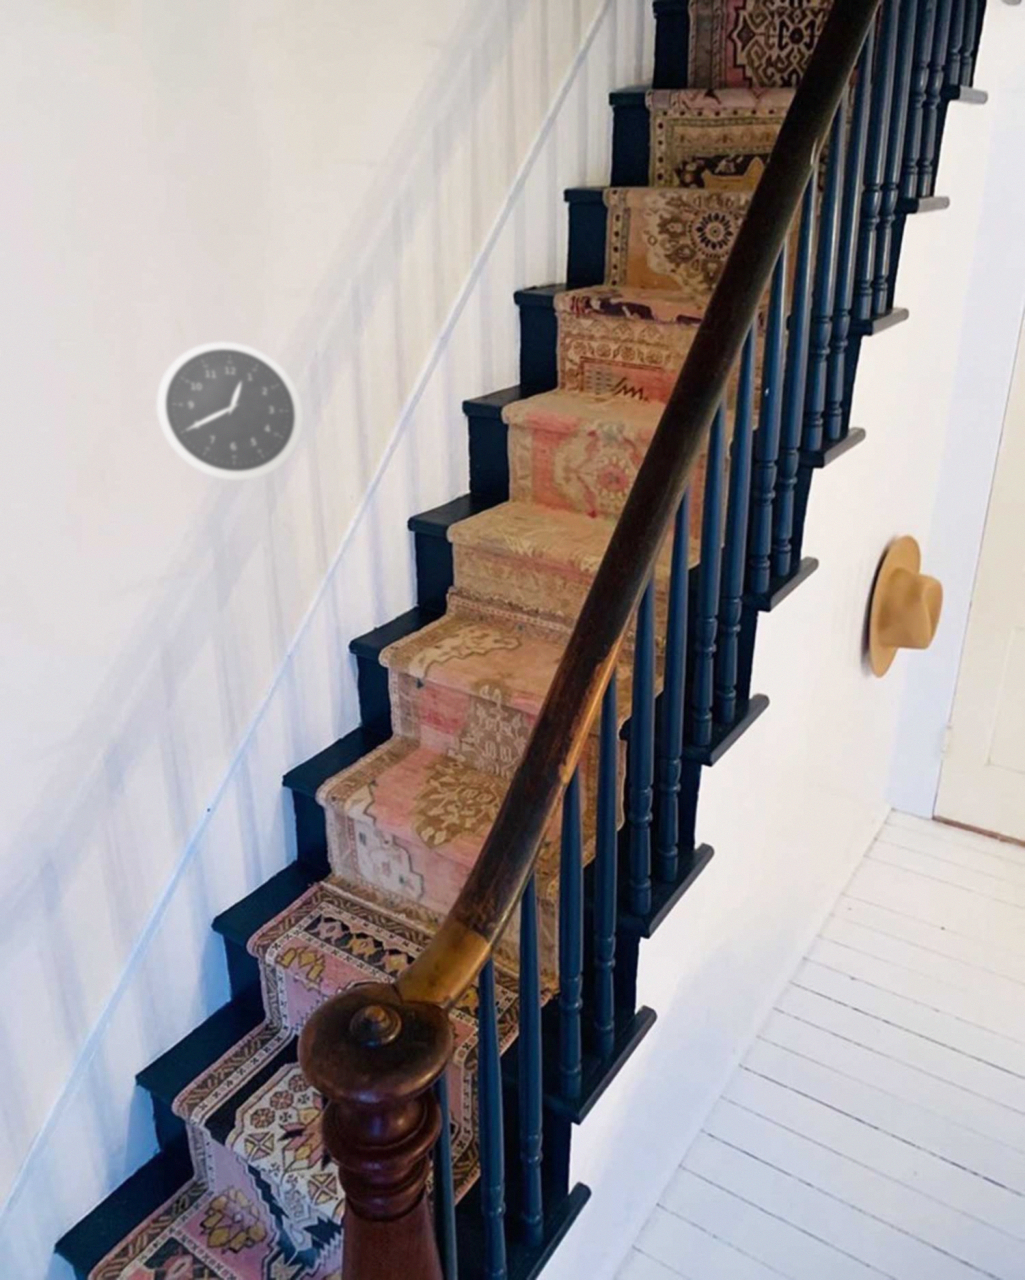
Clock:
12.40
